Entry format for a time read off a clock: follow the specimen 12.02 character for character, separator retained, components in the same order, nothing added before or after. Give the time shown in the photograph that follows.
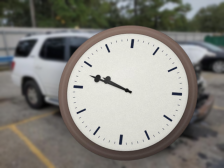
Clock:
9.48
